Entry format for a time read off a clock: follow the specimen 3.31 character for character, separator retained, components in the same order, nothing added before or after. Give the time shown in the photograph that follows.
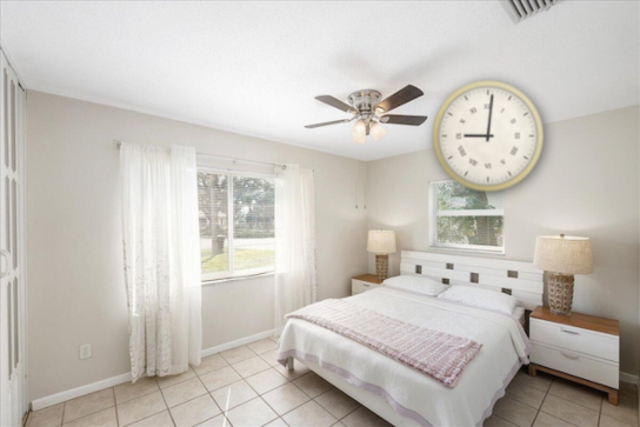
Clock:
9.01
